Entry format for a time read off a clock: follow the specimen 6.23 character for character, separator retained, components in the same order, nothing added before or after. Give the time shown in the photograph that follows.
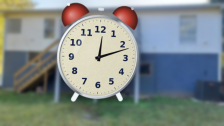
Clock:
12.12
